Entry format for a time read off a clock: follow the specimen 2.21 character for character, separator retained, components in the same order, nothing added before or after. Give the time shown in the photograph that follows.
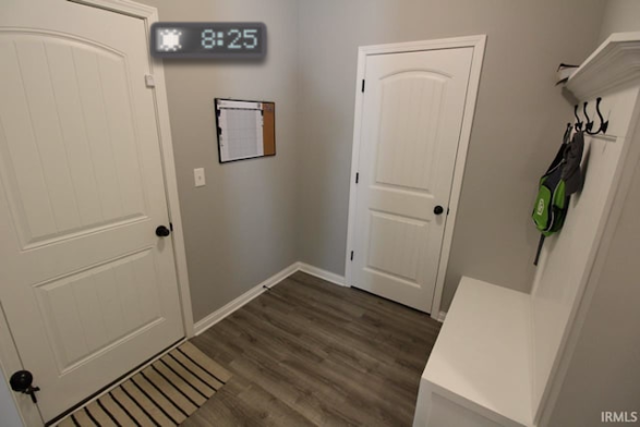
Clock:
8.25
